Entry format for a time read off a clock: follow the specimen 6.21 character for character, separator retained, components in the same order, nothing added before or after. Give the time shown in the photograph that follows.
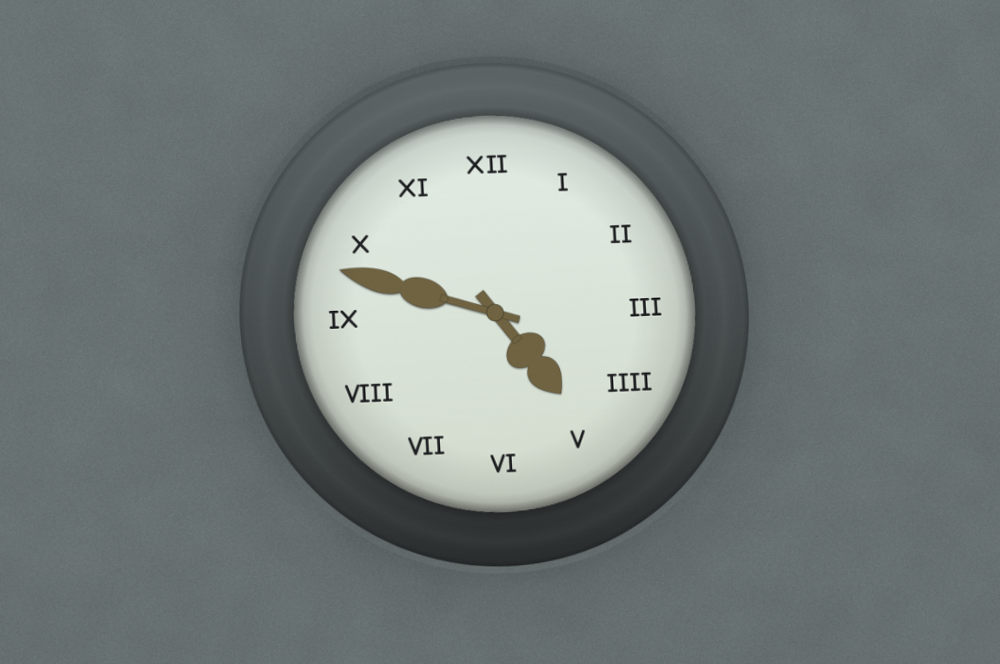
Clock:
4.48
